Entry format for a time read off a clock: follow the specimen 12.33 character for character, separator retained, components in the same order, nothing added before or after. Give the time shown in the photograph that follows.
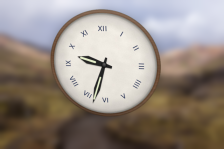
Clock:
9.33
